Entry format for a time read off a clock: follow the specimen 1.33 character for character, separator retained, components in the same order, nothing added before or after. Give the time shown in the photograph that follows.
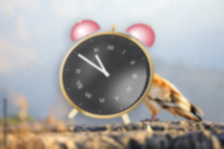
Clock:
10.50
